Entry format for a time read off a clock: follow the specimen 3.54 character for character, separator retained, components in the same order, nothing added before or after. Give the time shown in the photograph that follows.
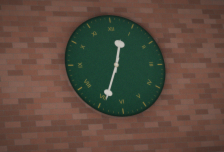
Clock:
12.34
